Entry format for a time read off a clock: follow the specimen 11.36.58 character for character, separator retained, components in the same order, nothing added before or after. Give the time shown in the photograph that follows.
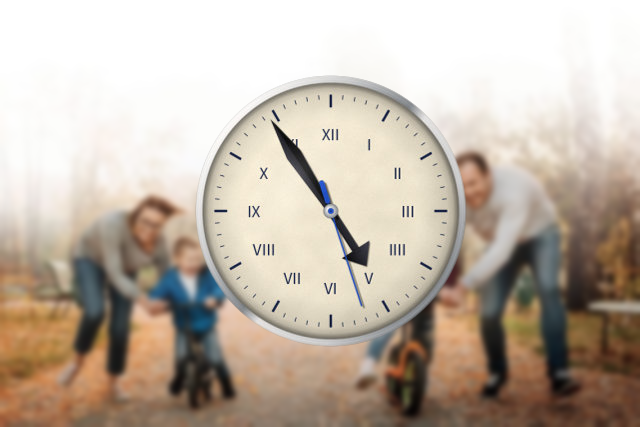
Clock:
4.54.27
